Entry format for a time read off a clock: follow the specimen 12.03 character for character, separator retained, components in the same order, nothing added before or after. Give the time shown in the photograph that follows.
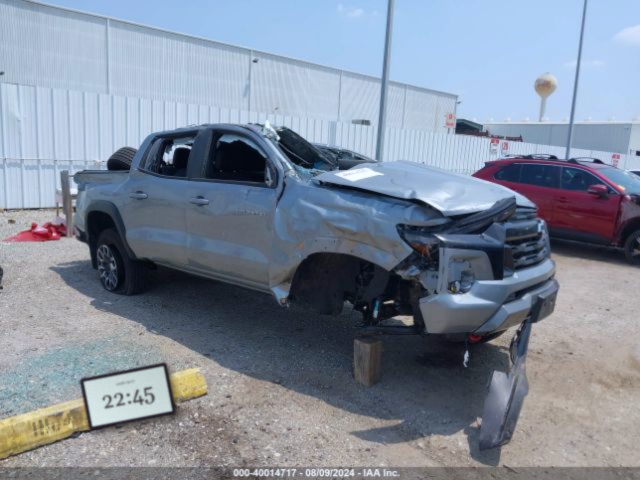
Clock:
22.45
